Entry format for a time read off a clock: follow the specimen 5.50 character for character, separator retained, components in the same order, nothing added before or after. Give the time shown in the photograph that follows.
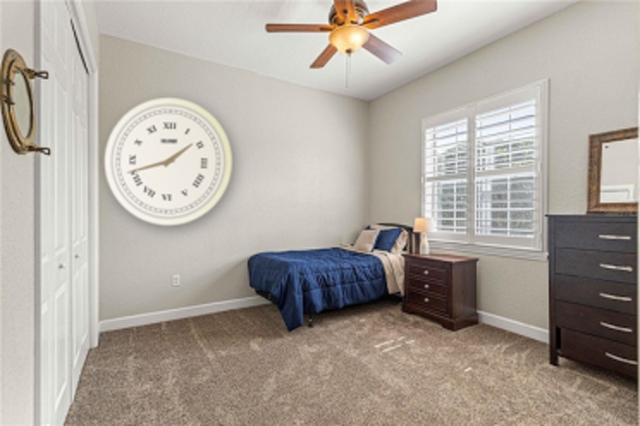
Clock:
1.42
